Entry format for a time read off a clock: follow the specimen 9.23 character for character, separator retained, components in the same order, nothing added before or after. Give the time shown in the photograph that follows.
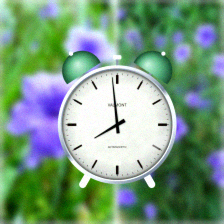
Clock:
7.59
